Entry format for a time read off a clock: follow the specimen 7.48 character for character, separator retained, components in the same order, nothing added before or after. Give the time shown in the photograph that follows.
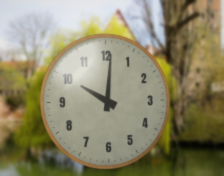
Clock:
10.01
